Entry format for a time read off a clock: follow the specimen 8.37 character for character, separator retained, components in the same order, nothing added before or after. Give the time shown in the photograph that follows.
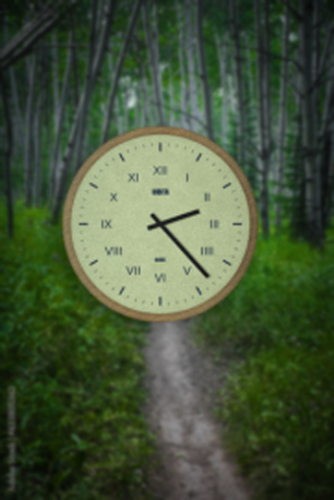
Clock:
2.23
